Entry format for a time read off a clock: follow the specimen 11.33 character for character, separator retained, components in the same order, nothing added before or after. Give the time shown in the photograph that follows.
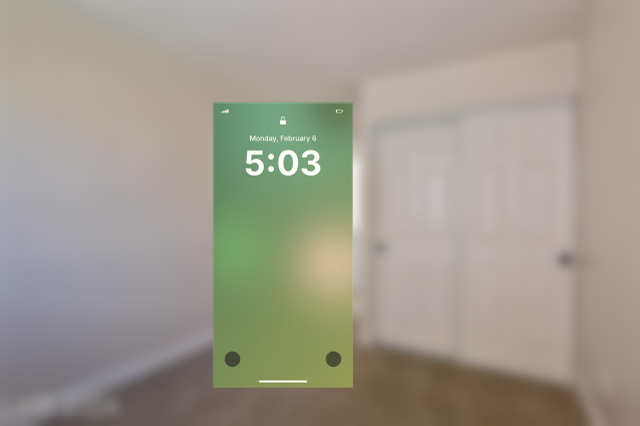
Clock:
5.03
